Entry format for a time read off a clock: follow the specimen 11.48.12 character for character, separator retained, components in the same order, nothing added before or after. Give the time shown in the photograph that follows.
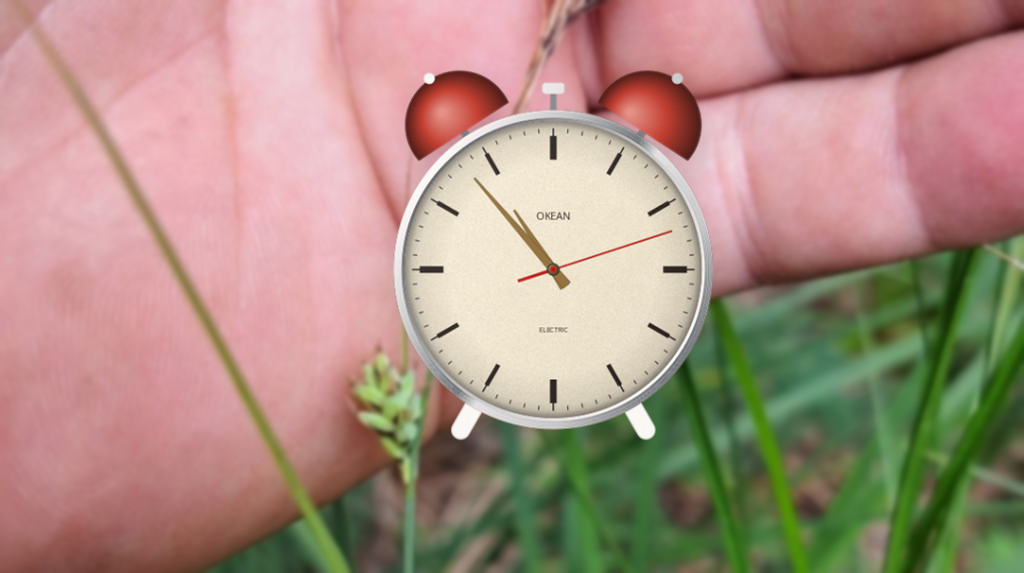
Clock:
10.53.12
